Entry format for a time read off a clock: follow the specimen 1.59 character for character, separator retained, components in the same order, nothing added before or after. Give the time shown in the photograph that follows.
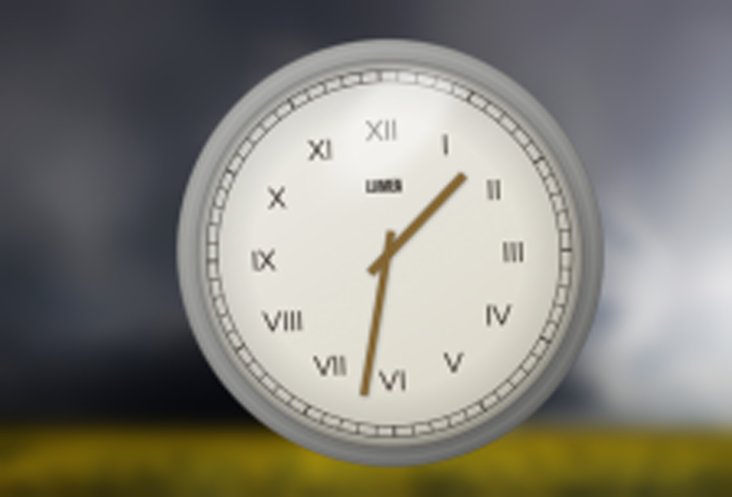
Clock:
1.32
